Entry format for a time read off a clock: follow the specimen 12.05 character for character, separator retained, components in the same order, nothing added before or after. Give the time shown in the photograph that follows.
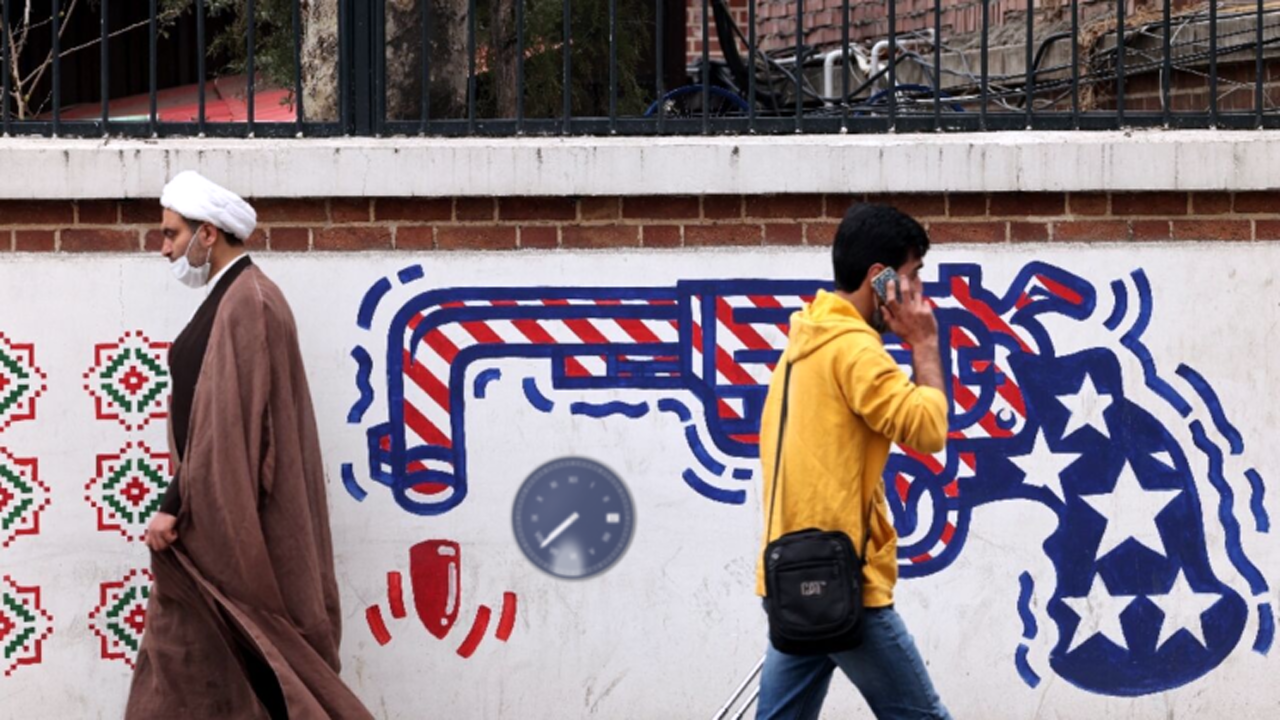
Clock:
7.38
